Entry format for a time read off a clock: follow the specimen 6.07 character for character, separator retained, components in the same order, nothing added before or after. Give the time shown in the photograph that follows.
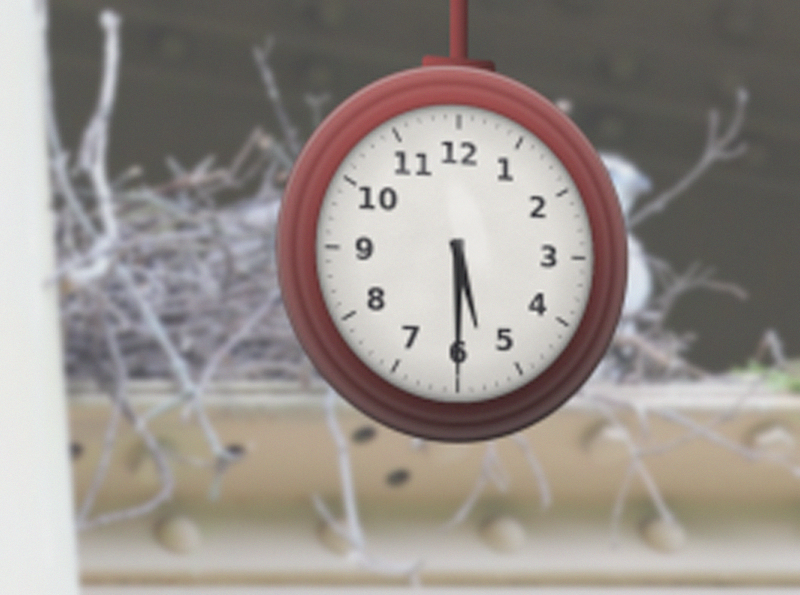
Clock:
5.30
